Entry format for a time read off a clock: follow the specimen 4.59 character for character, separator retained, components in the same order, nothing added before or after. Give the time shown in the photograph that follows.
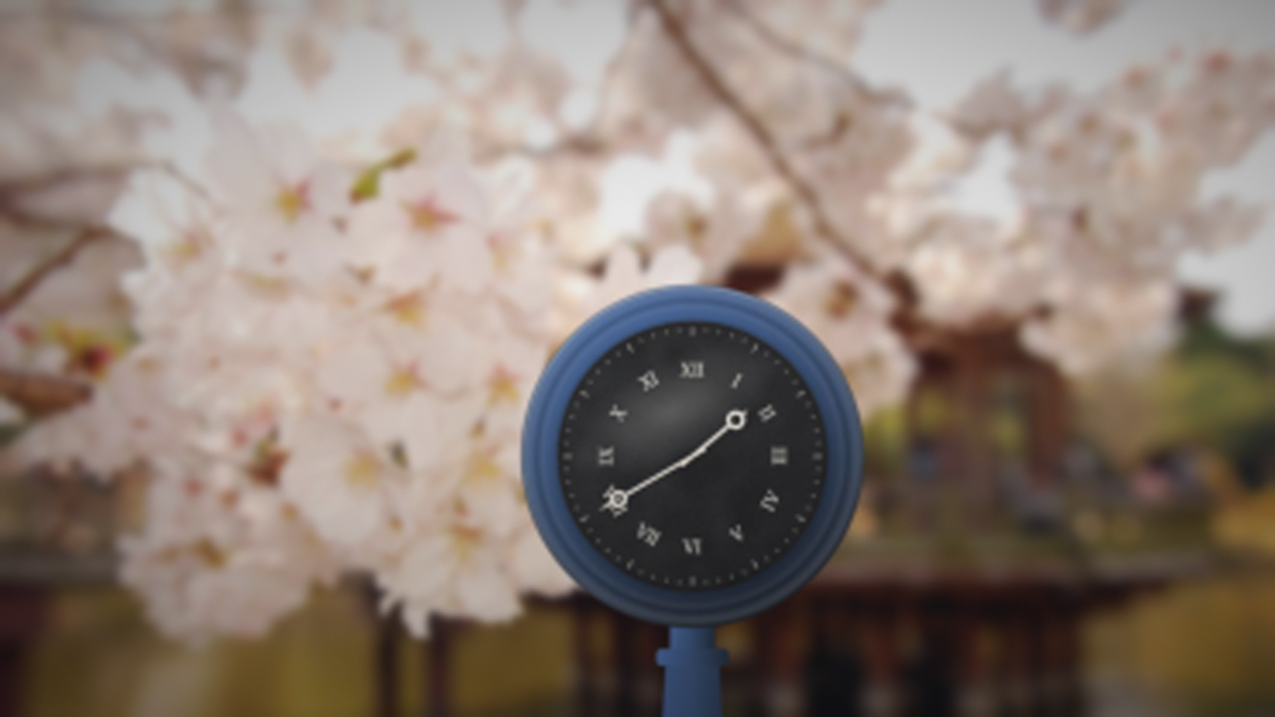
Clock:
1.40
